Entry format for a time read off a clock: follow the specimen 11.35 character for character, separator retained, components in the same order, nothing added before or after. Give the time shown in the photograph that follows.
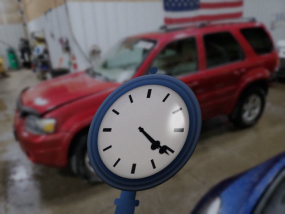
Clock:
4.21
